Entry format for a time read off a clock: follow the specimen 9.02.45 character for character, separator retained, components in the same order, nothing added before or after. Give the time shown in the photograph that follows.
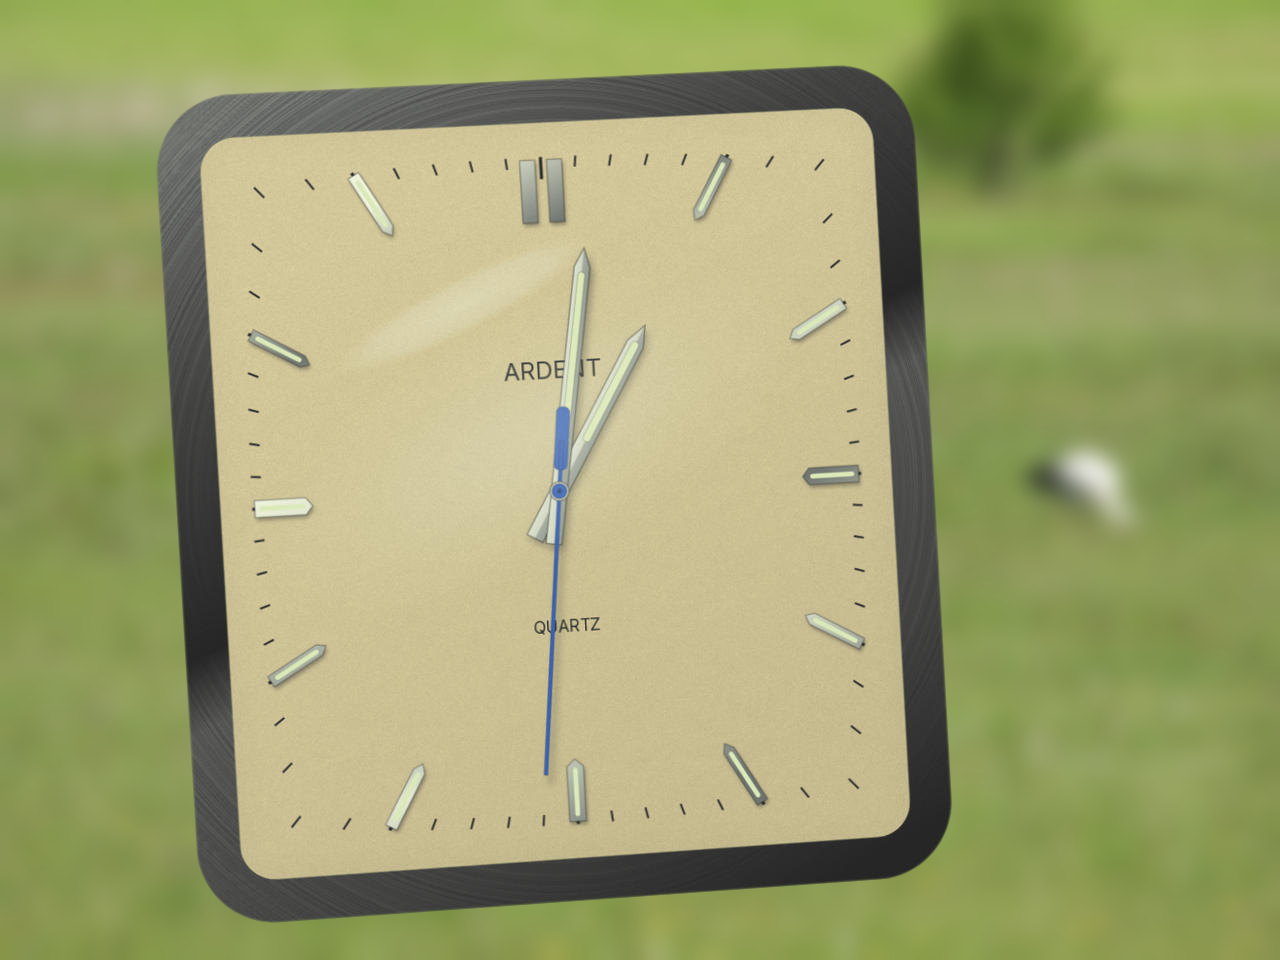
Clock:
1.01.31
